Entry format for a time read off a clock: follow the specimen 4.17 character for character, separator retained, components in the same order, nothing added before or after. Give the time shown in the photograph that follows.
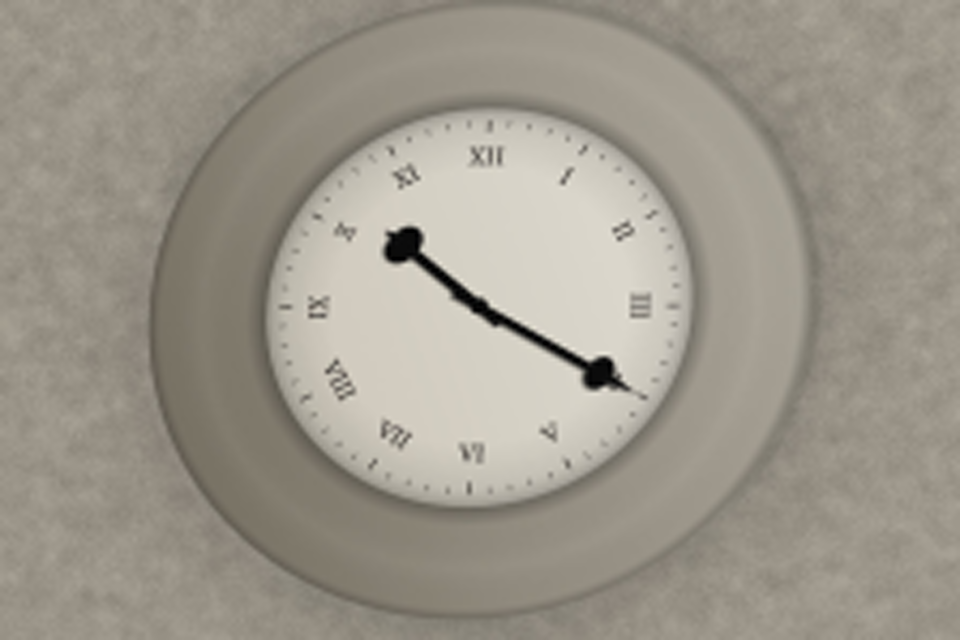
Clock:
10.20
